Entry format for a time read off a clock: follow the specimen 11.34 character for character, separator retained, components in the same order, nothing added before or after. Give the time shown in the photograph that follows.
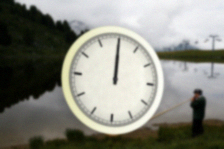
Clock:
12.00
